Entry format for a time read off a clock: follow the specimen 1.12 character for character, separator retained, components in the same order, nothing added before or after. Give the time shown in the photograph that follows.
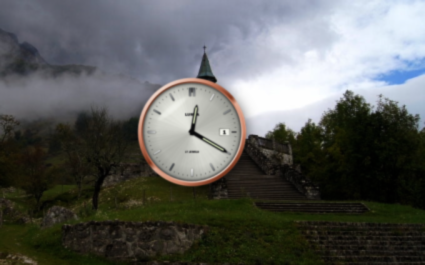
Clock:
12.20
